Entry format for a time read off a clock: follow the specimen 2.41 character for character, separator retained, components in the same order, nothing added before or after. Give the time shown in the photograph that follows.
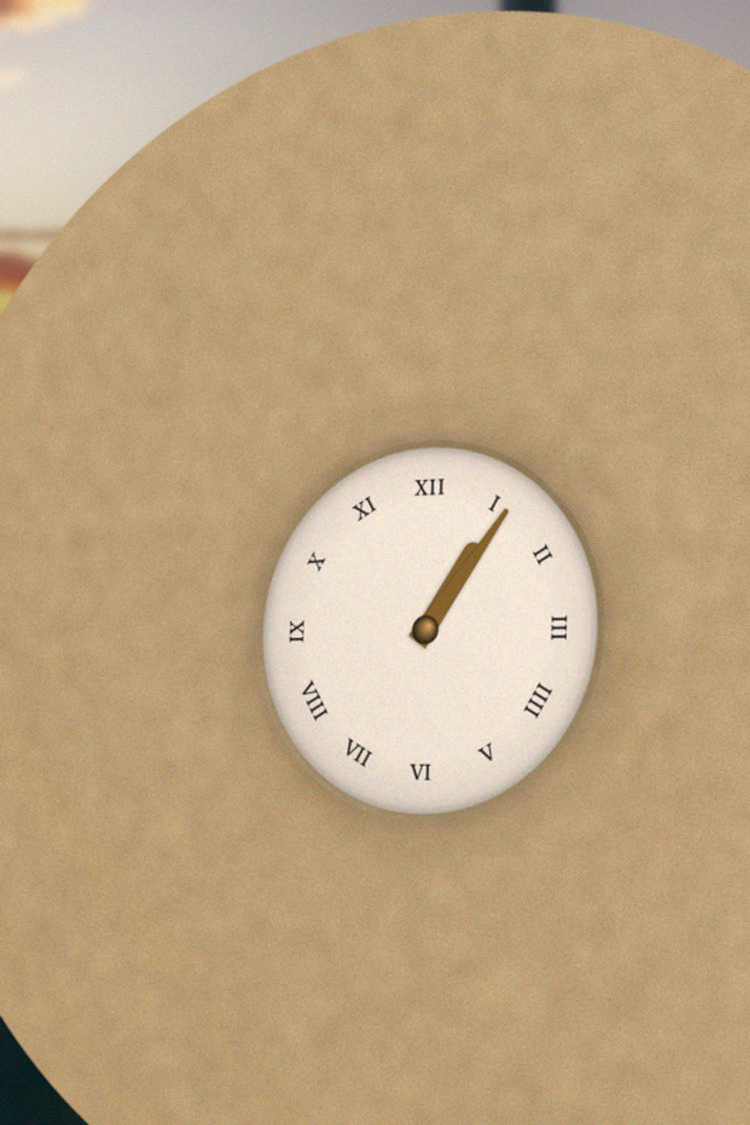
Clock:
1.06
